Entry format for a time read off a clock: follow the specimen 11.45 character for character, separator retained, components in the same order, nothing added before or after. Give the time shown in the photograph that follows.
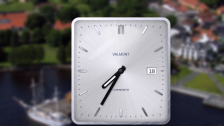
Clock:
7.35
